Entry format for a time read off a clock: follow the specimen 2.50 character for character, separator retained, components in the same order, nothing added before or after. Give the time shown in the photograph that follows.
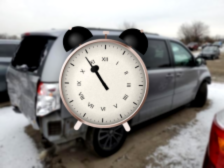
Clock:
10.54
